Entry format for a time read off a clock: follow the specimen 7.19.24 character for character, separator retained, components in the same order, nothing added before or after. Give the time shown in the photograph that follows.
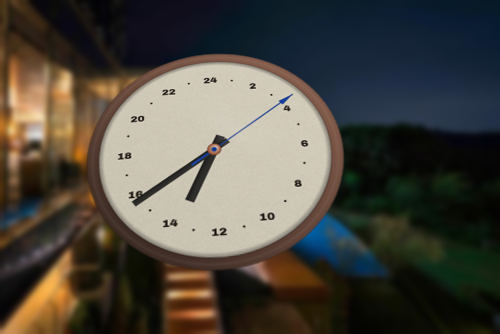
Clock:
13.39.09
